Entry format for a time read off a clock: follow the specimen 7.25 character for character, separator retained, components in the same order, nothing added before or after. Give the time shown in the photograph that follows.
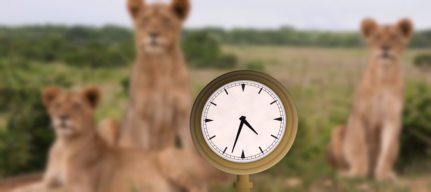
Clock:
4.33
